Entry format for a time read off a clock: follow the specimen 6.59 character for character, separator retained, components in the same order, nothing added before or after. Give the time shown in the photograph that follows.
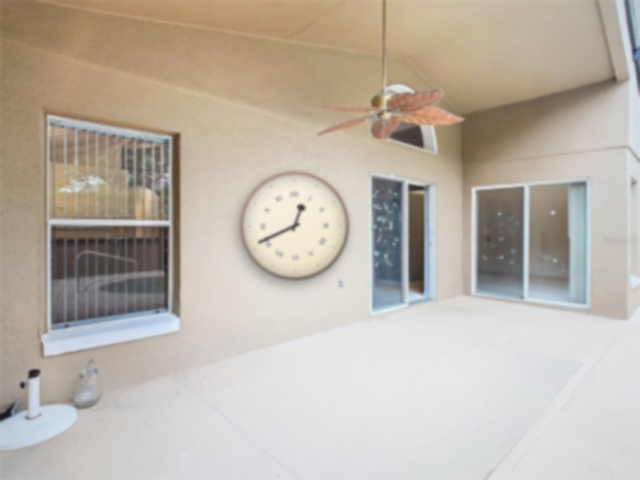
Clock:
12.41
